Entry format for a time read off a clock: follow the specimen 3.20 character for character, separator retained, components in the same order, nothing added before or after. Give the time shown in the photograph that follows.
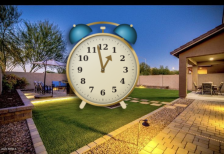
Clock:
12.58
